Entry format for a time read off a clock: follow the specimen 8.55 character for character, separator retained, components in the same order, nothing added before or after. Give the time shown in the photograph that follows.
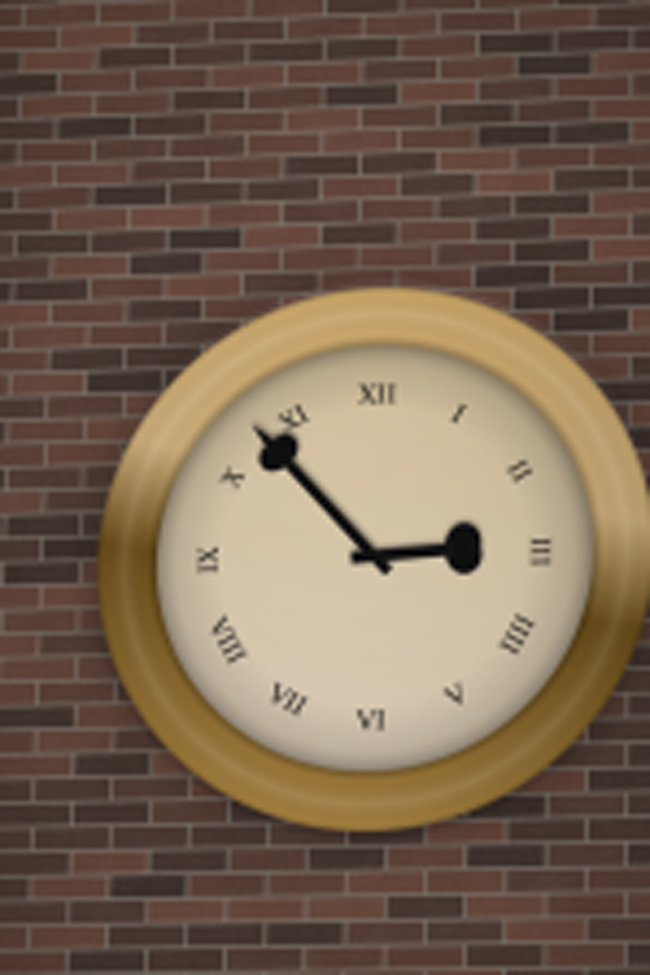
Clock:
2.53
